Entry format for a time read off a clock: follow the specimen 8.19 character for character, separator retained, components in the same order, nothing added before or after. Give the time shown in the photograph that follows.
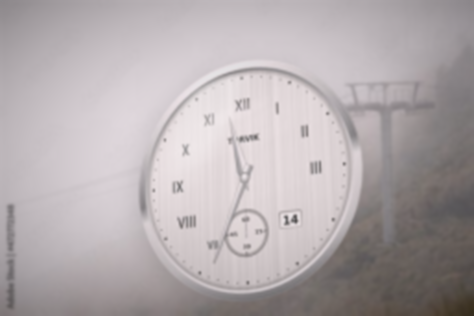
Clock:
11.34
